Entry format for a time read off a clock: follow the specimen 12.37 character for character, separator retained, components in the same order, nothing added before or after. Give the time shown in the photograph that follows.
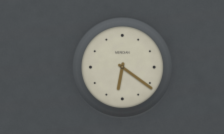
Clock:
6.21
